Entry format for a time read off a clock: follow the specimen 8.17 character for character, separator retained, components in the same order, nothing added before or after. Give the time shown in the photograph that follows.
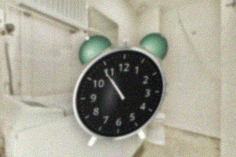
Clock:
10.54
